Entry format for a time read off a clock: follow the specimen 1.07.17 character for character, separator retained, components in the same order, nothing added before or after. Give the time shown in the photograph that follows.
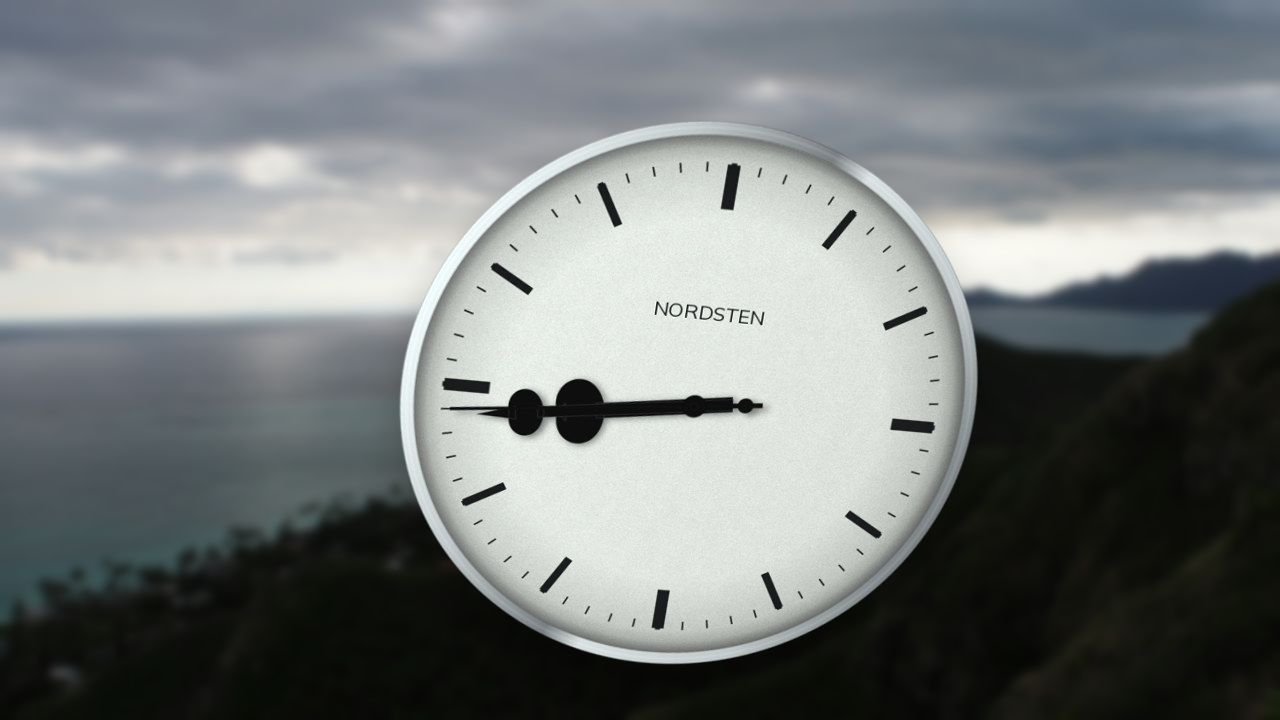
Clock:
8.43.44
